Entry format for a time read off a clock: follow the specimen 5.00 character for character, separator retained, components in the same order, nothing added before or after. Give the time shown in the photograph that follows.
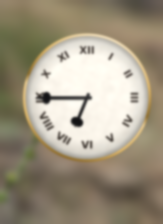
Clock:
6.45
